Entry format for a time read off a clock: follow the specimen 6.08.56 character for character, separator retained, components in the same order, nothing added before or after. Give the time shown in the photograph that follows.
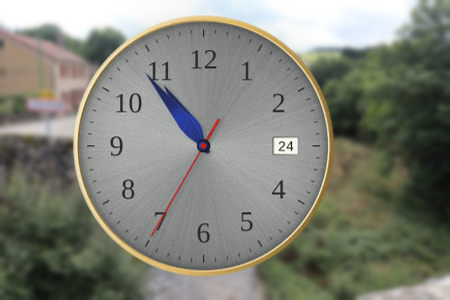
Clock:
10.53.35
